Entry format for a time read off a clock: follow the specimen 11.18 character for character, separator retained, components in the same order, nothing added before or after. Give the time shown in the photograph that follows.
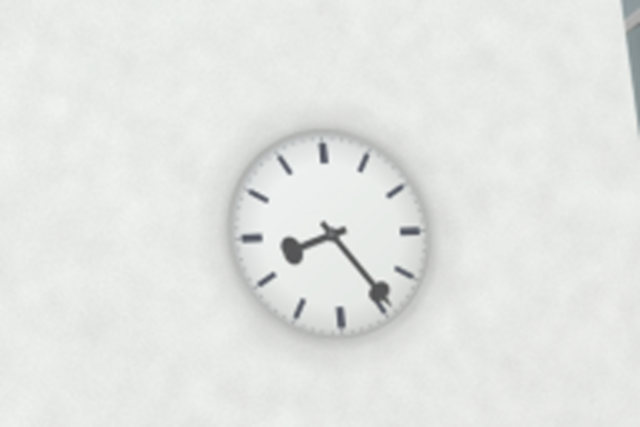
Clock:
8.24
